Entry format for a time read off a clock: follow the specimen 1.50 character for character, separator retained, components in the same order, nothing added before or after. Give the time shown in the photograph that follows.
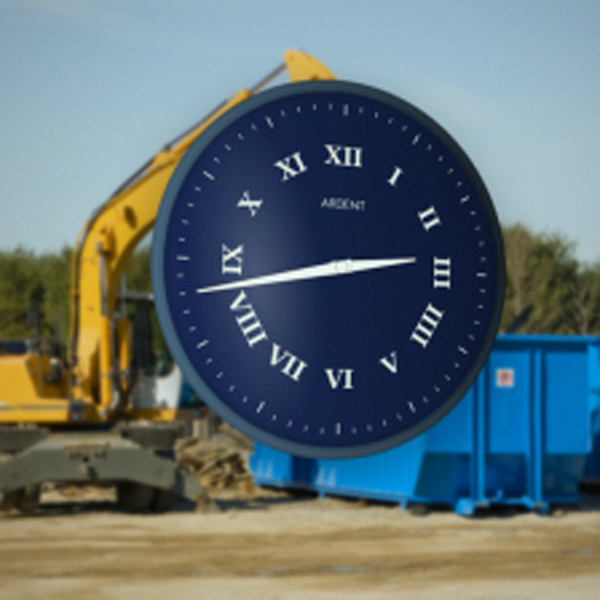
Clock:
2.43
